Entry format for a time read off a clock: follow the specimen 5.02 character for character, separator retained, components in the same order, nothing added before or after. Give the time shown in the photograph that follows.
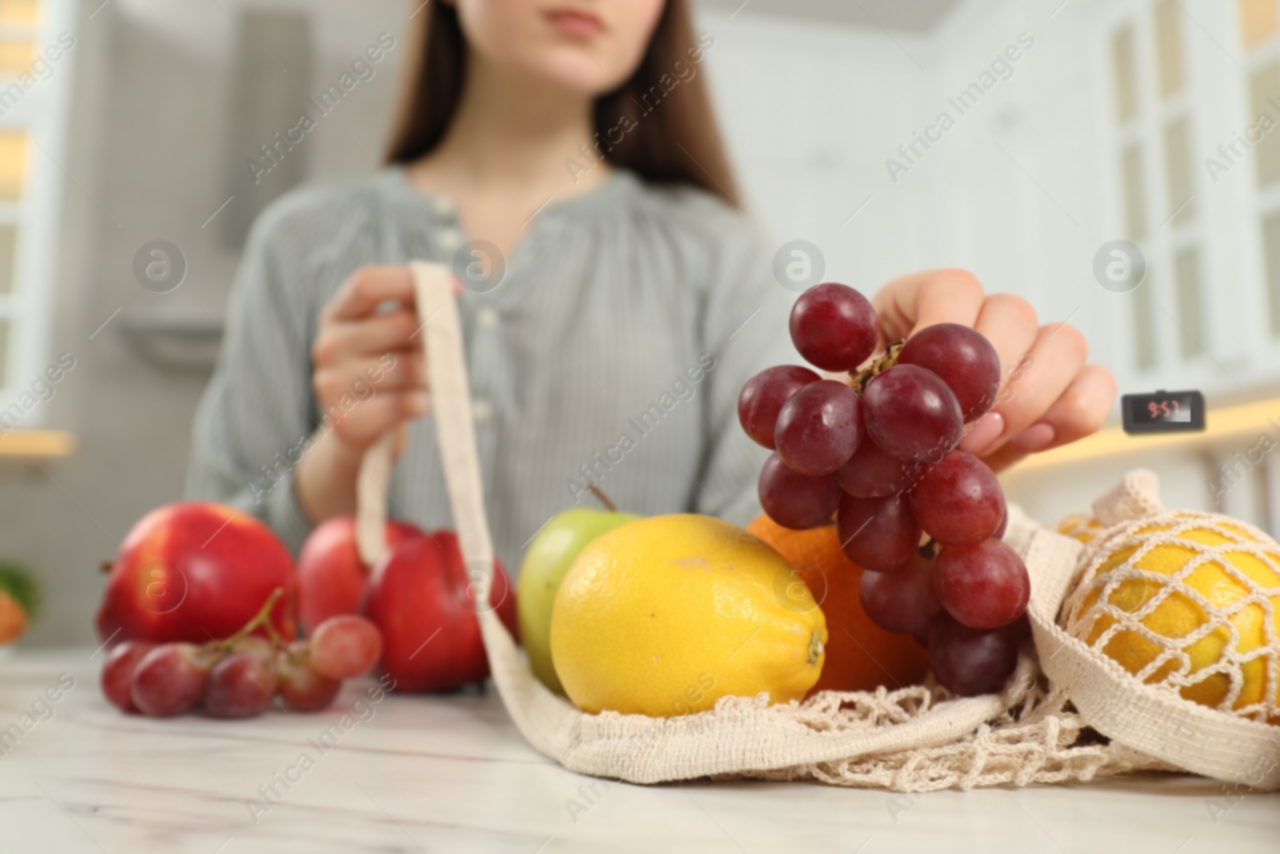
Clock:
9.57
